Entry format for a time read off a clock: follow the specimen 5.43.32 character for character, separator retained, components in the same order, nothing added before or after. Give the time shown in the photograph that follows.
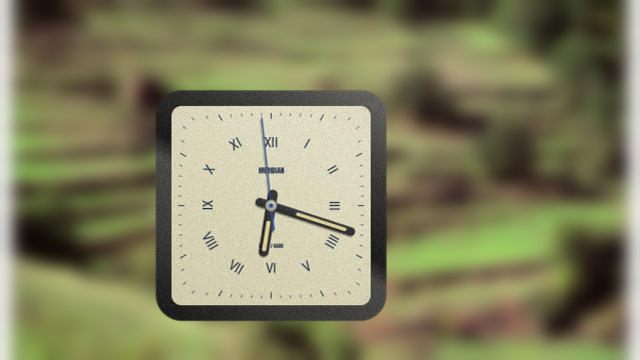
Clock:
6.17.59
